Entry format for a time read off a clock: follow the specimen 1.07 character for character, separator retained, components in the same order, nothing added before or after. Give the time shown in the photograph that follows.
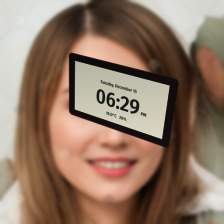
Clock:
6.29
